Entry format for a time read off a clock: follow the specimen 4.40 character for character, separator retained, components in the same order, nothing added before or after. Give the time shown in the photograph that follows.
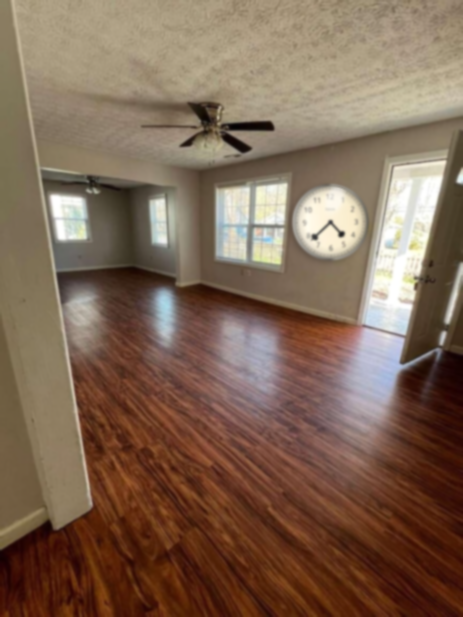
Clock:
4.38
